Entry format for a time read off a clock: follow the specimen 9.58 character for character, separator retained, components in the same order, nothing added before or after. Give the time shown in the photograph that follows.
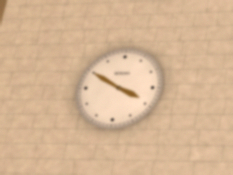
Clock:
3.50
